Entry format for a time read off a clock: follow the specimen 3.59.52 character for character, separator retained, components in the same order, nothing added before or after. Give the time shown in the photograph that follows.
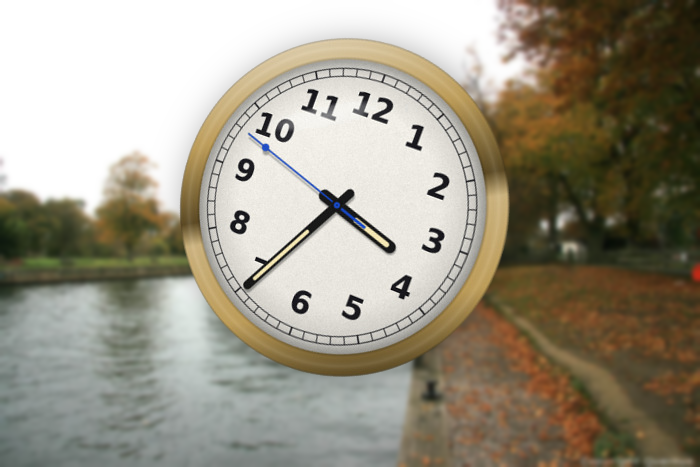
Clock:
3.34.48
